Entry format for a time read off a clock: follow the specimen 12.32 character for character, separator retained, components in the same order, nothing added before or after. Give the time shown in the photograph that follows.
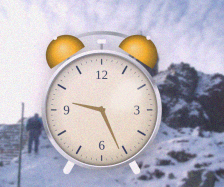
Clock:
9.26
